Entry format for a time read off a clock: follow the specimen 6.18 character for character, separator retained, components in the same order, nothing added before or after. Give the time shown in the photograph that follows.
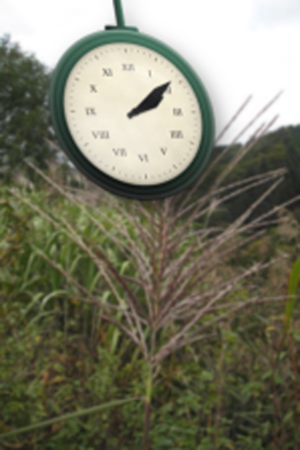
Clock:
2.09
